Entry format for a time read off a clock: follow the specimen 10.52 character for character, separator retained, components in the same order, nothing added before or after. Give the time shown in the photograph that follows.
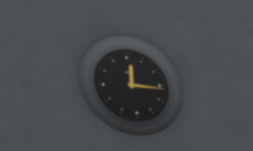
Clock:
12.16
